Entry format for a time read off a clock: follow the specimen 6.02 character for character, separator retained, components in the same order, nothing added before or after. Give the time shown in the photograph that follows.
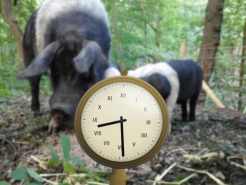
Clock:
8.29
